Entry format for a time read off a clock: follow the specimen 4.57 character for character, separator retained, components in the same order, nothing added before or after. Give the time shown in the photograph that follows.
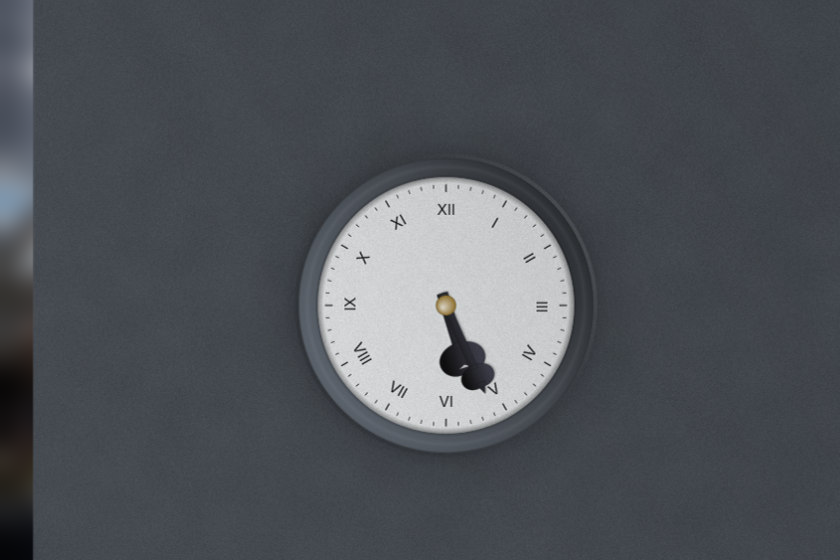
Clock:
5.26
